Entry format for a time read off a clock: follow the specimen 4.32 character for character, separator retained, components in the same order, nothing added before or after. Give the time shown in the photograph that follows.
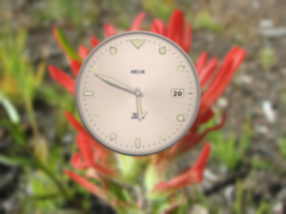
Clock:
5.49
